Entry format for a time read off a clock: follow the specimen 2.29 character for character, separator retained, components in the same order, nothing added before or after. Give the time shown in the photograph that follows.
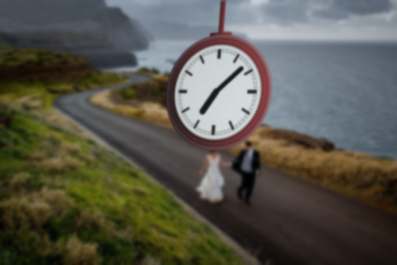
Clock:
7.08
